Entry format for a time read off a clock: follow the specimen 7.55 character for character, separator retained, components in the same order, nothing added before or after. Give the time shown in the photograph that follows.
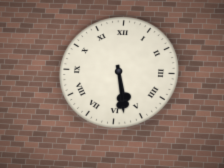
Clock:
5.28
